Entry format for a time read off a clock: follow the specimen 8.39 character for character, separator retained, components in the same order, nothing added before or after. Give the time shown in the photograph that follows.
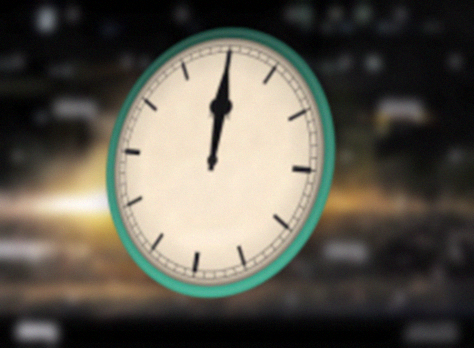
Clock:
12.00
